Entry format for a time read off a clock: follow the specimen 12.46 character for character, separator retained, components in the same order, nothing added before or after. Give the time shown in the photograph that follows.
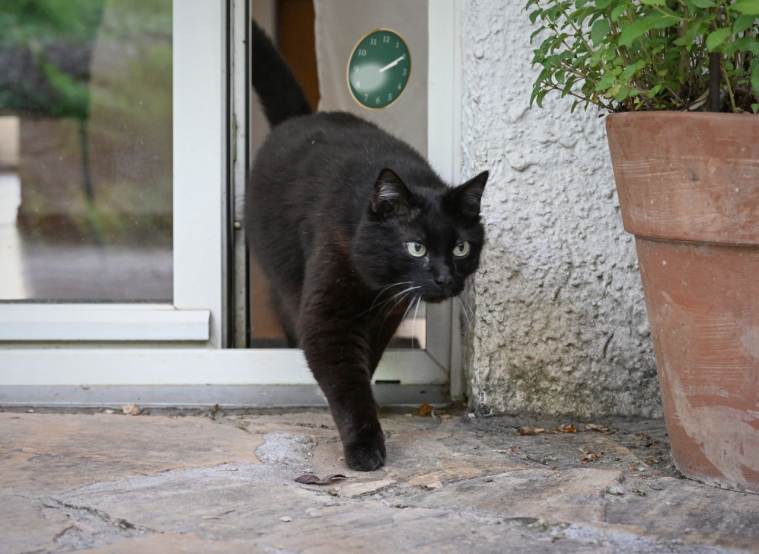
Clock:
2.10
